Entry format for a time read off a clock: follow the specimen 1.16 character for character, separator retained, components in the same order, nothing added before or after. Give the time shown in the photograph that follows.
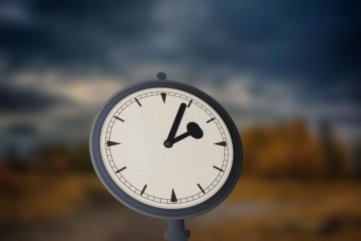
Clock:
2.04
